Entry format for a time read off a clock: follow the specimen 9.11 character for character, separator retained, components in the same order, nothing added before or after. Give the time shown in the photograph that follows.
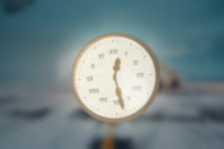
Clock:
12.28
